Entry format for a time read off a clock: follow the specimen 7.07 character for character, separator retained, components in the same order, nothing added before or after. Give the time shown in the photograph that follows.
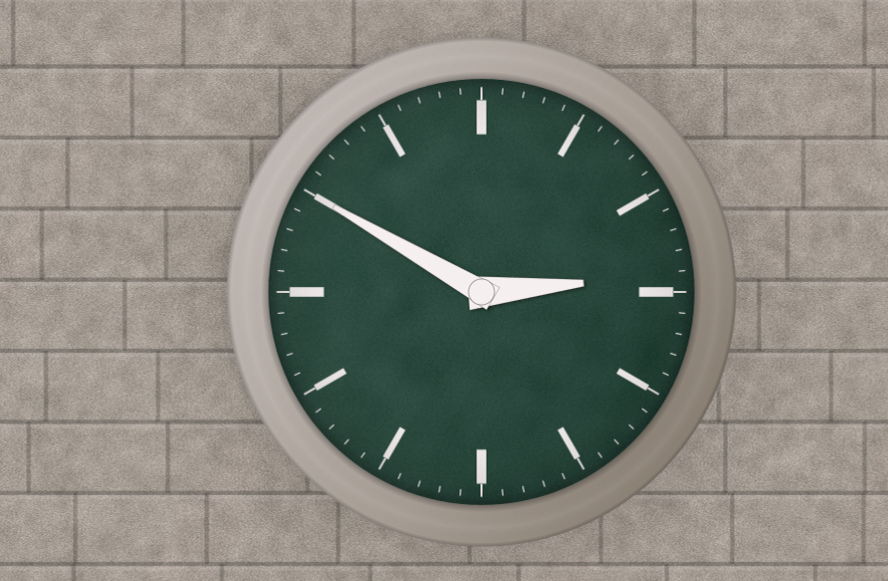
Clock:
2.50
